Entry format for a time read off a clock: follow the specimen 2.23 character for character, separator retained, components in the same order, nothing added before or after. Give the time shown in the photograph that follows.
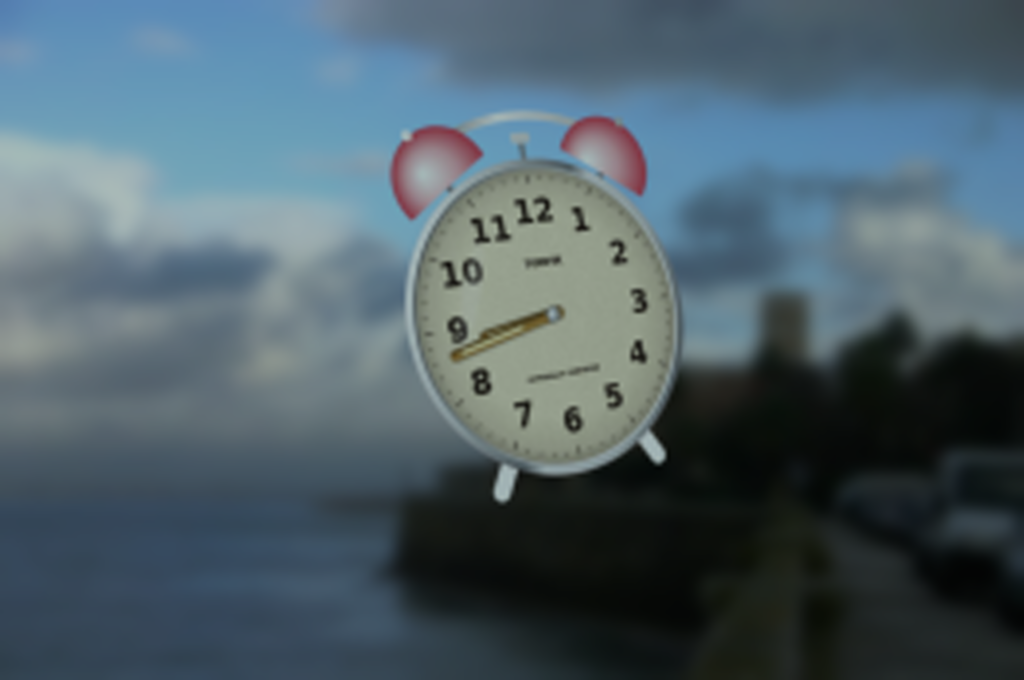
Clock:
8.43
